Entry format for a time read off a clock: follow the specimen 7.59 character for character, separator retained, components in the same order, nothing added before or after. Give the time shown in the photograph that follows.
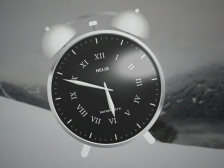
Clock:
5.49
